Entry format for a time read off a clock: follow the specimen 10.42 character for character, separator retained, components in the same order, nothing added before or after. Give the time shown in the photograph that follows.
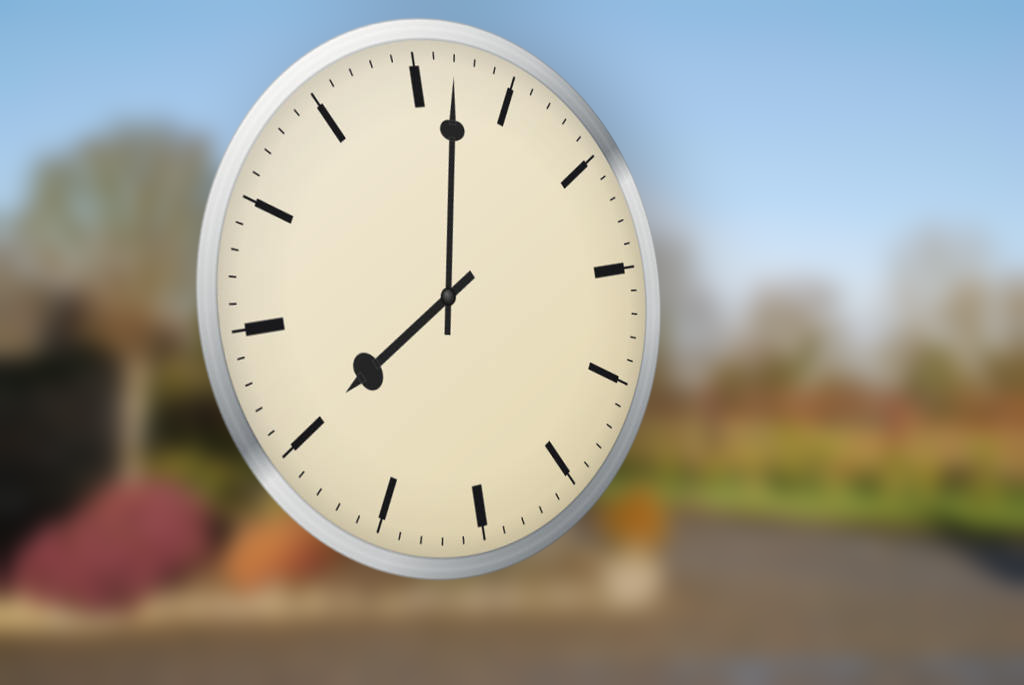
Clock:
8.02
